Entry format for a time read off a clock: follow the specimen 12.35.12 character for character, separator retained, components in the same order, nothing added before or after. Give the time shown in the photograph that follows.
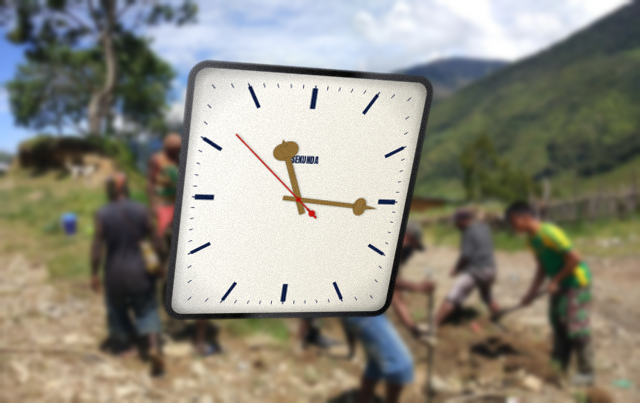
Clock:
11.15.52
